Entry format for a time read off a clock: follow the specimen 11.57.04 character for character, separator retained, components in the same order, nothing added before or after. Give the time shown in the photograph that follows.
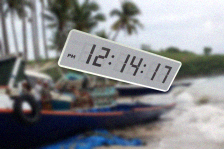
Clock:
12.14.17
